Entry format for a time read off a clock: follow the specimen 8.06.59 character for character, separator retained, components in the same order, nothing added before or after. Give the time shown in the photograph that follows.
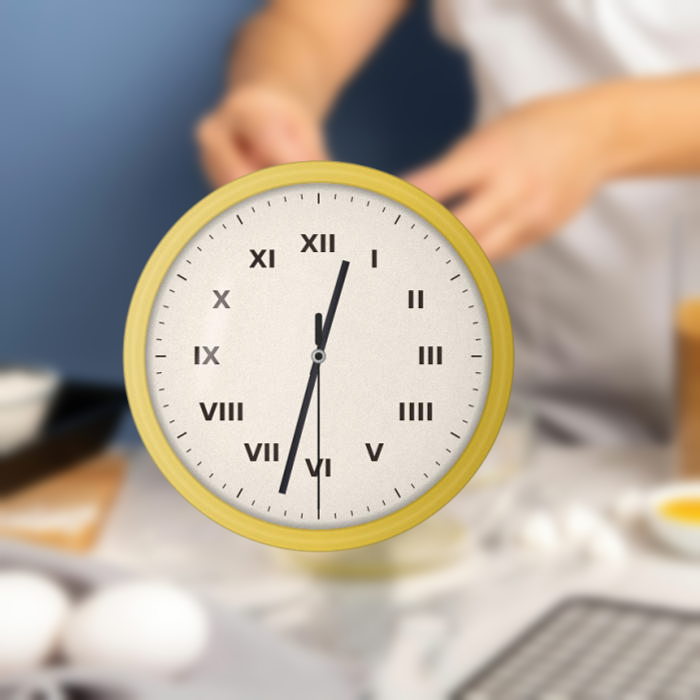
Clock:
12.32.30
